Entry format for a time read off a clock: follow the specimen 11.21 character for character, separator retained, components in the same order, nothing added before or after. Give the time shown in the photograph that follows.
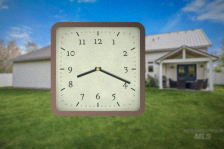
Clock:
8.19
